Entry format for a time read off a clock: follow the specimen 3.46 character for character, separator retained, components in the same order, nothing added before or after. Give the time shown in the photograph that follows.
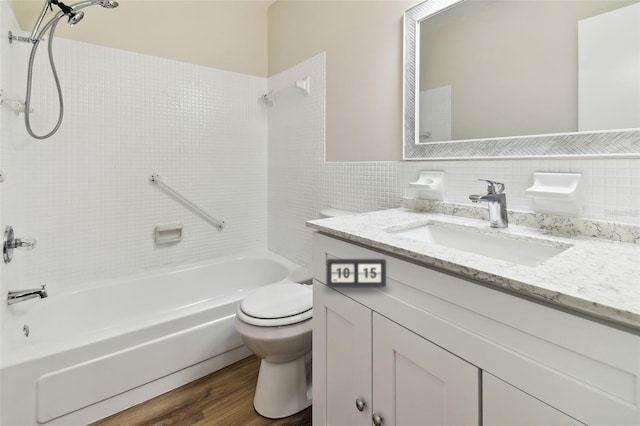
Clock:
10.15
